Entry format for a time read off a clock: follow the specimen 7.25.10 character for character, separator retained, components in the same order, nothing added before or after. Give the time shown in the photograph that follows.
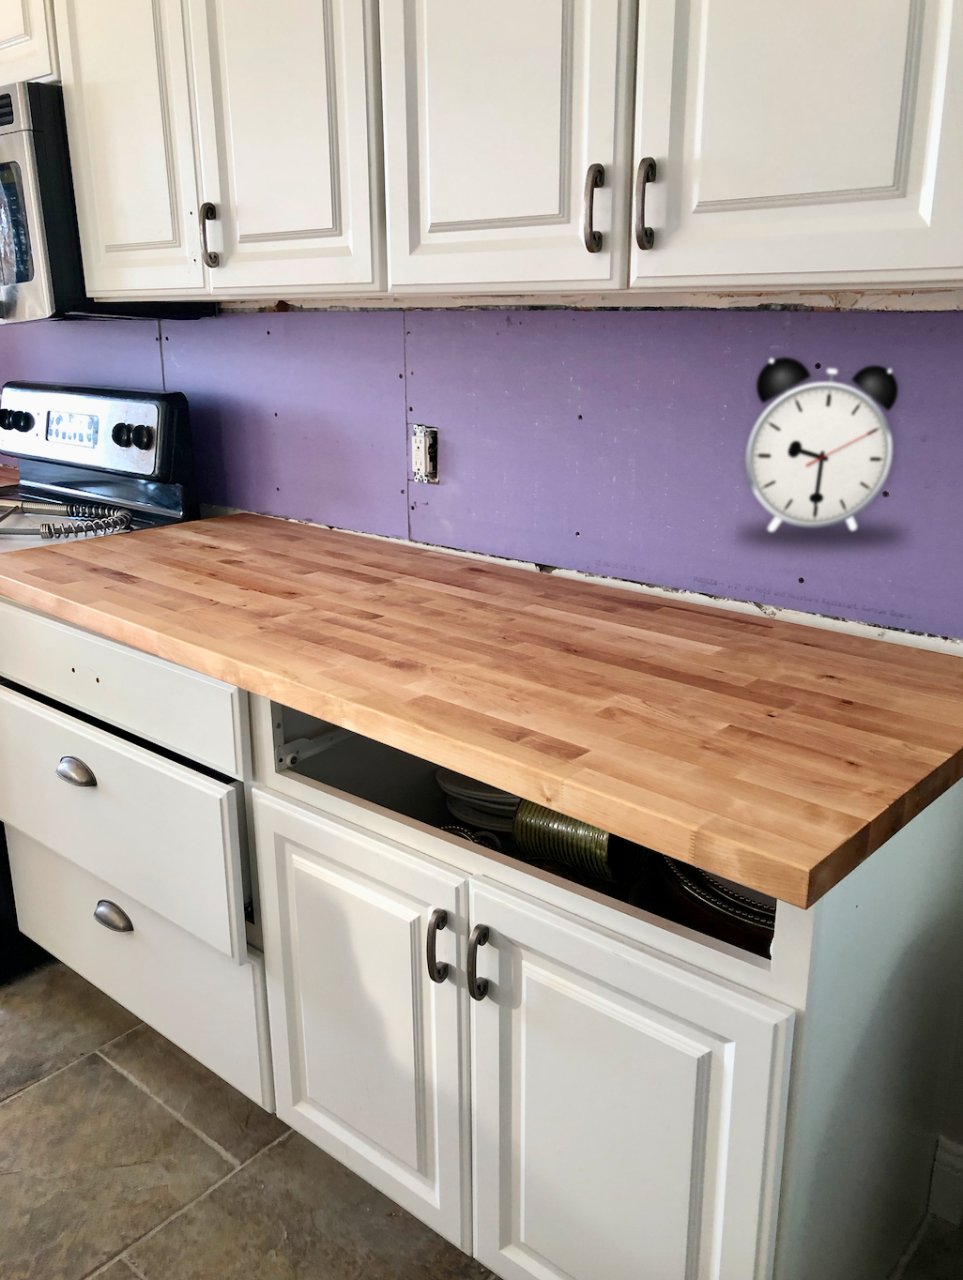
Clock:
9.30.10
